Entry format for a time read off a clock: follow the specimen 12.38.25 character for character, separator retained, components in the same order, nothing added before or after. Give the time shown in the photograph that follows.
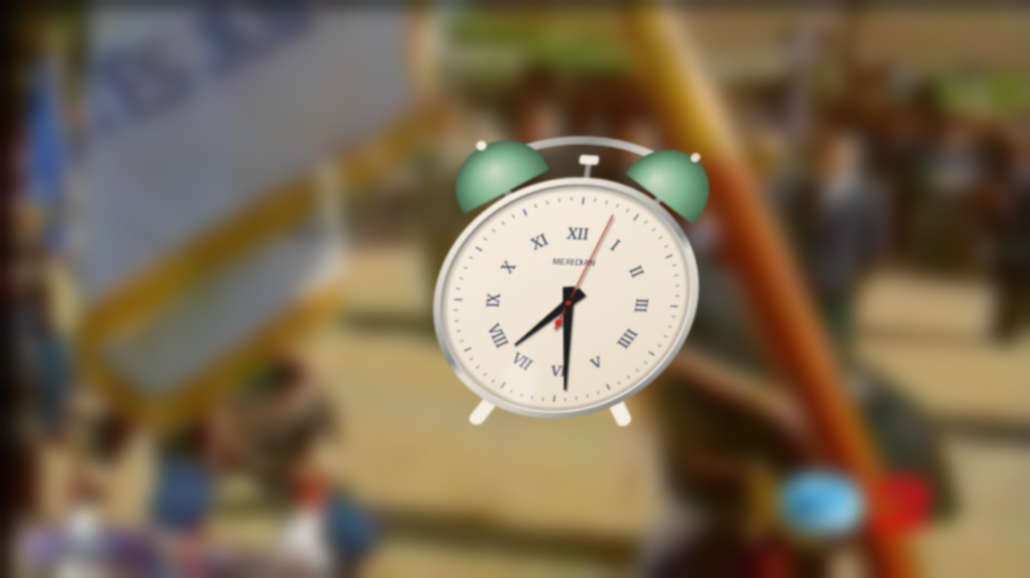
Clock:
7.29.03
